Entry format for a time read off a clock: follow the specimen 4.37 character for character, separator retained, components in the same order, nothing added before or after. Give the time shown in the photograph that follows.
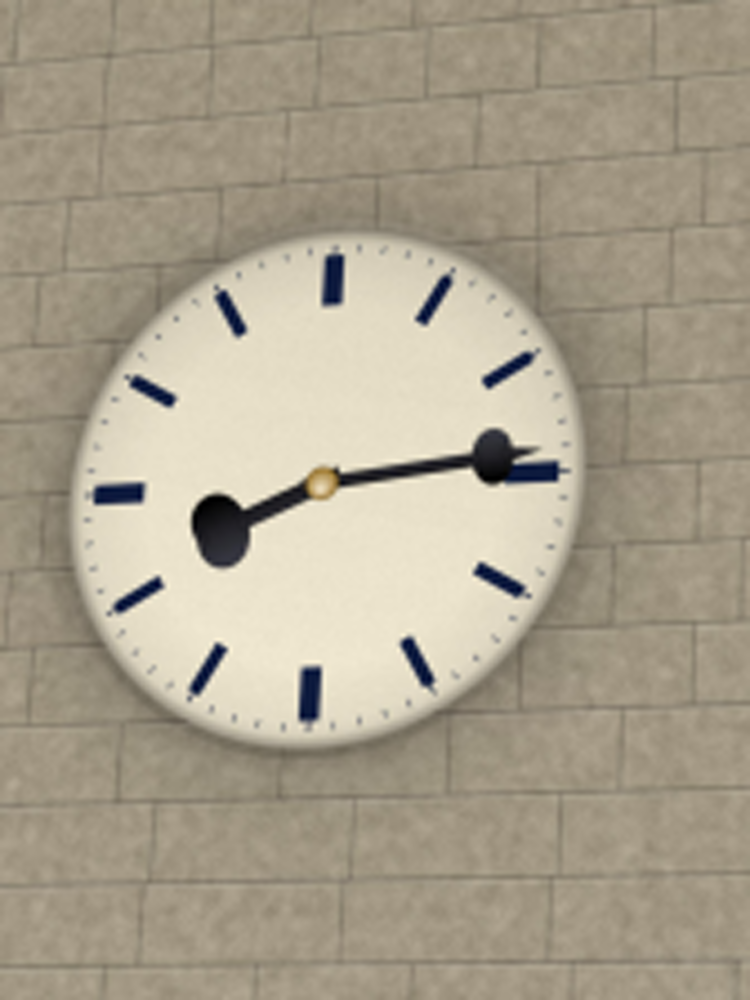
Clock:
8.14
